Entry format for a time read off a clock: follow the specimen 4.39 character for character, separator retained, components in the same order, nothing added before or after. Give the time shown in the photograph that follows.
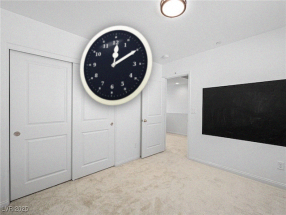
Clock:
12.10
